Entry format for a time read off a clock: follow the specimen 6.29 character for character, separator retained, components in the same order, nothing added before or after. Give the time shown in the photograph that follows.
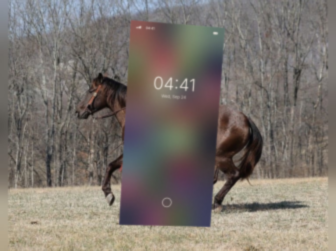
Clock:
4.41
